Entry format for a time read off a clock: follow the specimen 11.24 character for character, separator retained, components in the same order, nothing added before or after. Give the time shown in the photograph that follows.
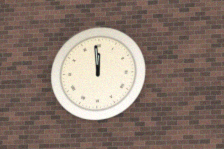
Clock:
11.59
